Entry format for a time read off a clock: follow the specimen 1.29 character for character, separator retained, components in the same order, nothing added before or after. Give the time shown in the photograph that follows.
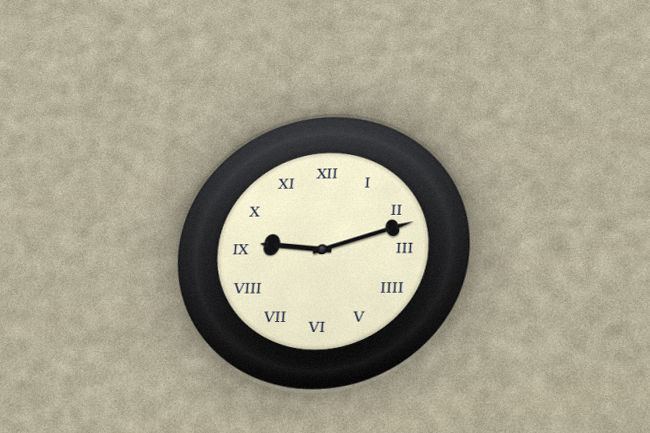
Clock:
9.12
